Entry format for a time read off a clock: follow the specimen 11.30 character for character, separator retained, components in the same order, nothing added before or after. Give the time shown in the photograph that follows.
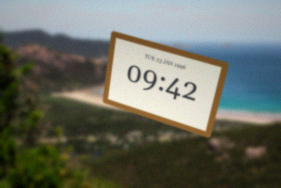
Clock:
9.42
